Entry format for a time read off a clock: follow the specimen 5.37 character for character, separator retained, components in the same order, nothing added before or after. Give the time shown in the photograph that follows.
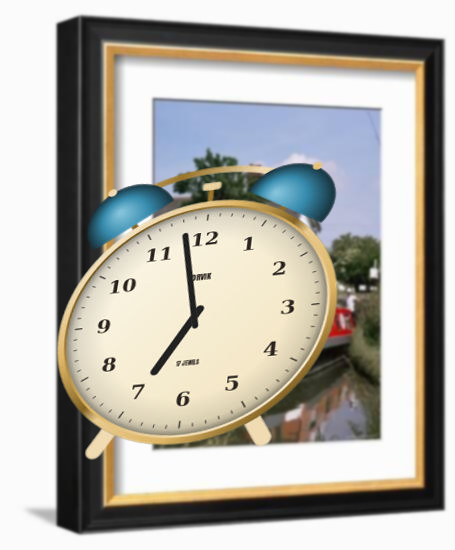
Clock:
6.58
